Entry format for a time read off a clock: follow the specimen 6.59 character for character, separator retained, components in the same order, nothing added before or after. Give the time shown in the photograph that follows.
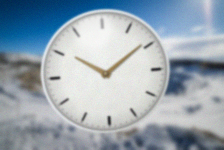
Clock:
10.09
